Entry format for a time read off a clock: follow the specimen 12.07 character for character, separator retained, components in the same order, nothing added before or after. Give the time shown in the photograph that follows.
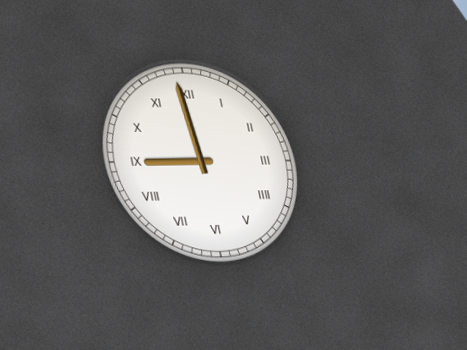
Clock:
8.59
